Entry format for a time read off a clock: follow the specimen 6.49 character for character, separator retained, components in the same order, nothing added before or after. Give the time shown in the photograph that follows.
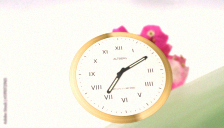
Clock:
7.10
